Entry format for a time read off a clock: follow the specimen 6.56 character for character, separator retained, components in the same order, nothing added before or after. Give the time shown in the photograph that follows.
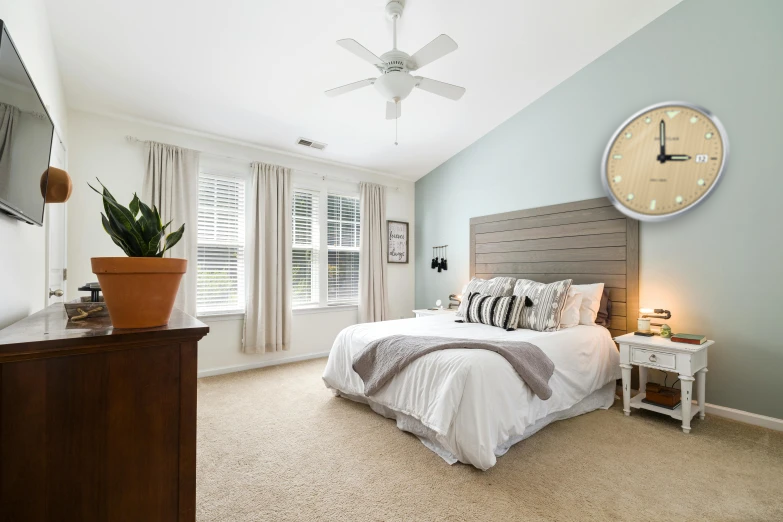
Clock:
2.58
